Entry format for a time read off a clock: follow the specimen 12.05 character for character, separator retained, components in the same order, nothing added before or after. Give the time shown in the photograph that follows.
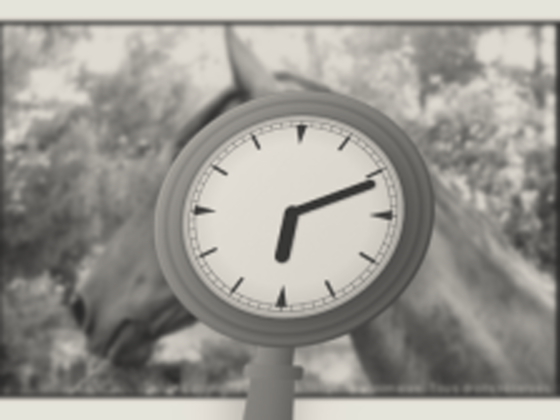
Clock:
6.11
